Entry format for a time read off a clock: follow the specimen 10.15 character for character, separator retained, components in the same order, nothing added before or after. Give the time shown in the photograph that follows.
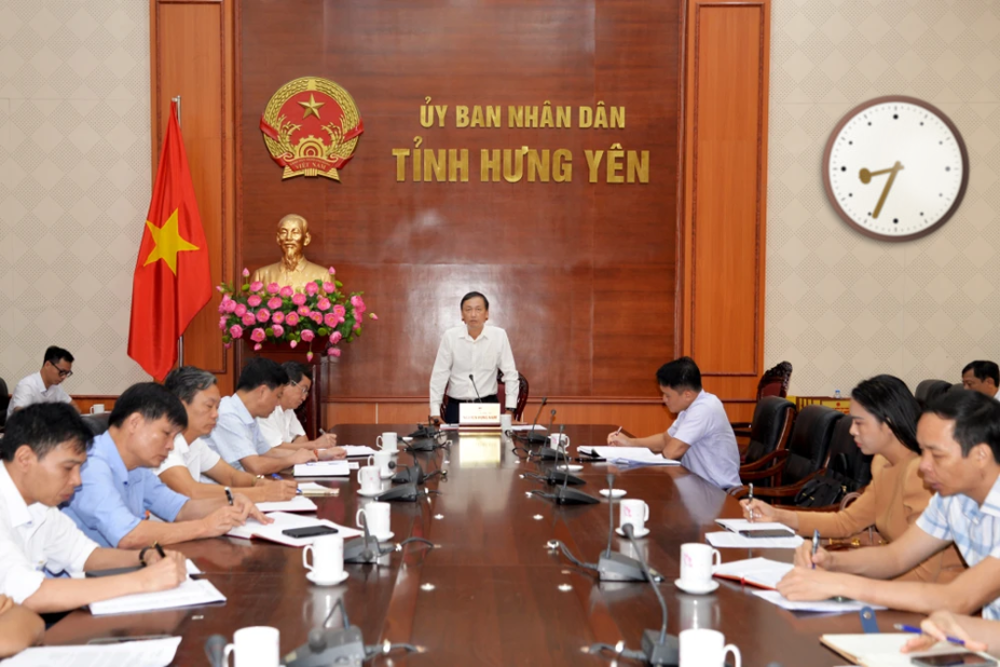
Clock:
8.34
